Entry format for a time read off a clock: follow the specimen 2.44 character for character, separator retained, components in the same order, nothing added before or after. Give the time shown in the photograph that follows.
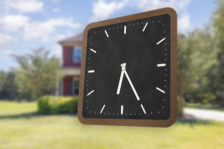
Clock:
6.25
